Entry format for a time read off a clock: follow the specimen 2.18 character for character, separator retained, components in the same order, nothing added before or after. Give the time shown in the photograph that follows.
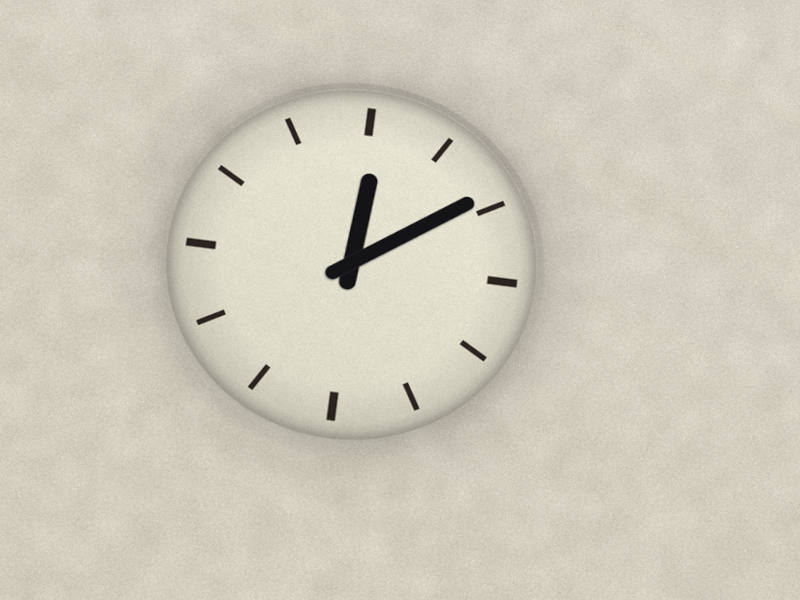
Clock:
12.09
